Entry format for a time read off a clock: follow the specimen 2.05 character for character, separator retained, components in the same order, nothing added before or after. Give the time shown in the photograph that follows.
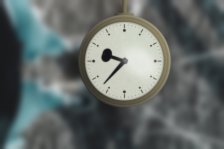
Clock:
9.37
